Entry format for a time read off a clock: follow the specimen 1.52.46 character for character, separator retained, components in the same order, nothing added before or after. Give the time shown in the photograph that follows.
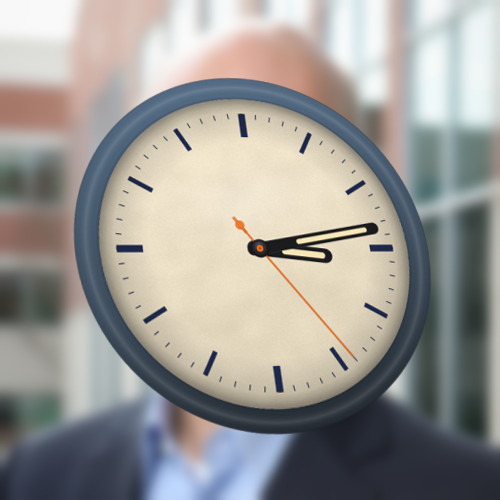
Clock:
3.13.24
